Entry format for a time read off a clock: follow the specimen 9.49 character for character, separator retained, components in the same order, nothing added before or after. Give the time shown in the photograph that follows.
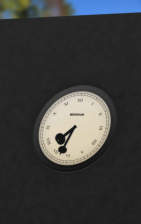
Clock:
7.33
